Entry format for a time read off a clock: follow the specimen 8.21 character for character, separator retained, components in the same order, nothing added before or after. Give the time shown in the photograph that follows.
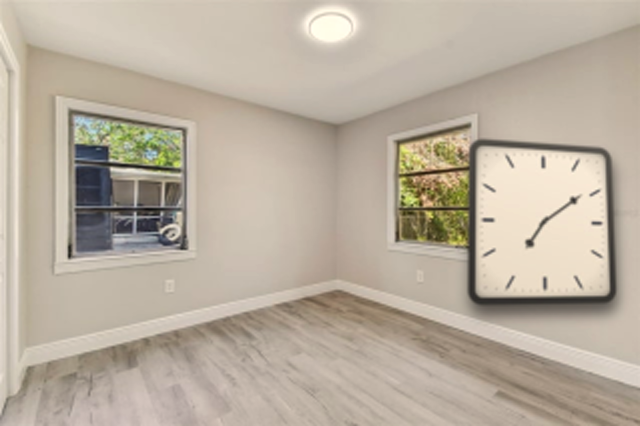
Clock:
7.09
